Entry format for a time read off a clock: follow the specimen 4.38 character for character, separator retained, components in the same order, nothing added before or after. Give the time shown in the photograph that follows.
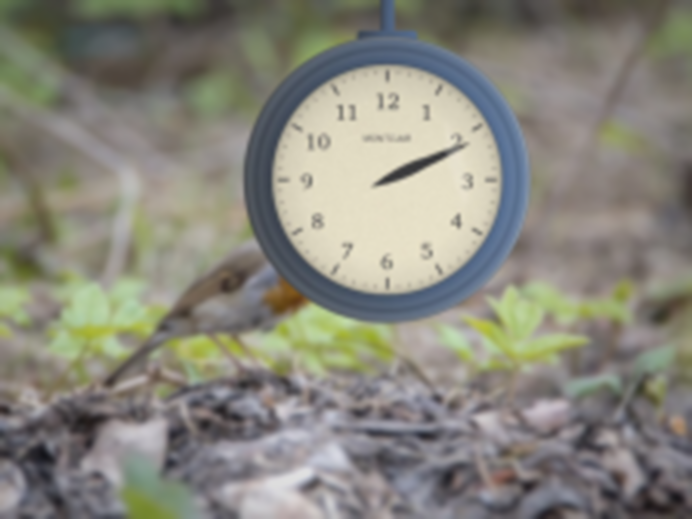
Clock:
2.11
